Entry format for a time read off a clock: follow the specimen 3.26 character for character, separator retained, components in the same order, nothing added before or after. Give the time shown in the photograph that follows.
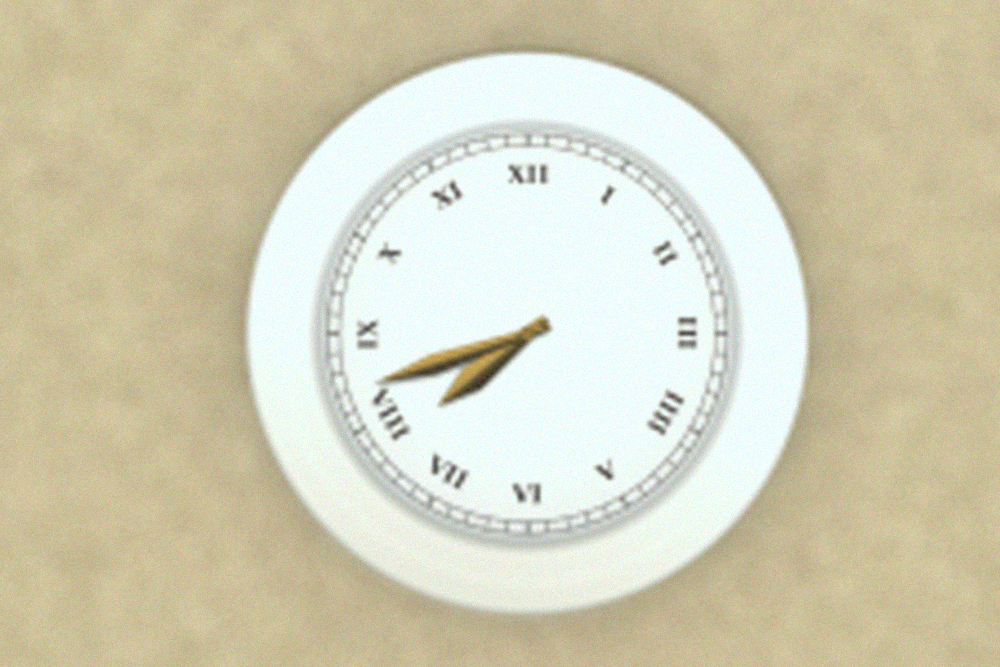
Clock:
7.42
